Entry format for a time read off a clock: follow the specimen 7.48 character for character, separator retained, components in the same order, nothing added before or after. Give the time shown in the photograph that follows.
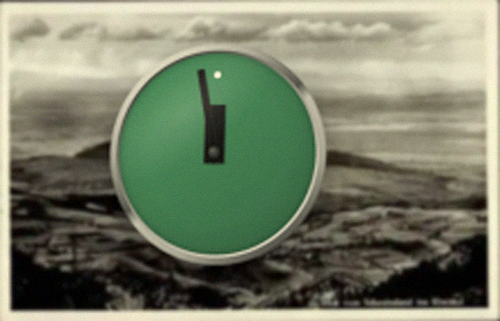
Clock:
11.58
